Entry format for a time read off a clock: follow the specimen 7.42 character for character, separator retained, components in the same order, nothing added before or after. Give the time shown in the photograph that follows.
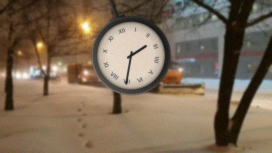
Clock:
2.35
